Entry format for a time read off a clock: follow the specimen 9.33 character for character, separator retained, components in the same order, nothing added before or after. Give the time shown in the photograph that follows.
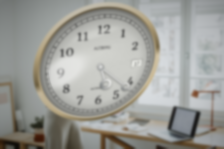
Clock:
5.22
